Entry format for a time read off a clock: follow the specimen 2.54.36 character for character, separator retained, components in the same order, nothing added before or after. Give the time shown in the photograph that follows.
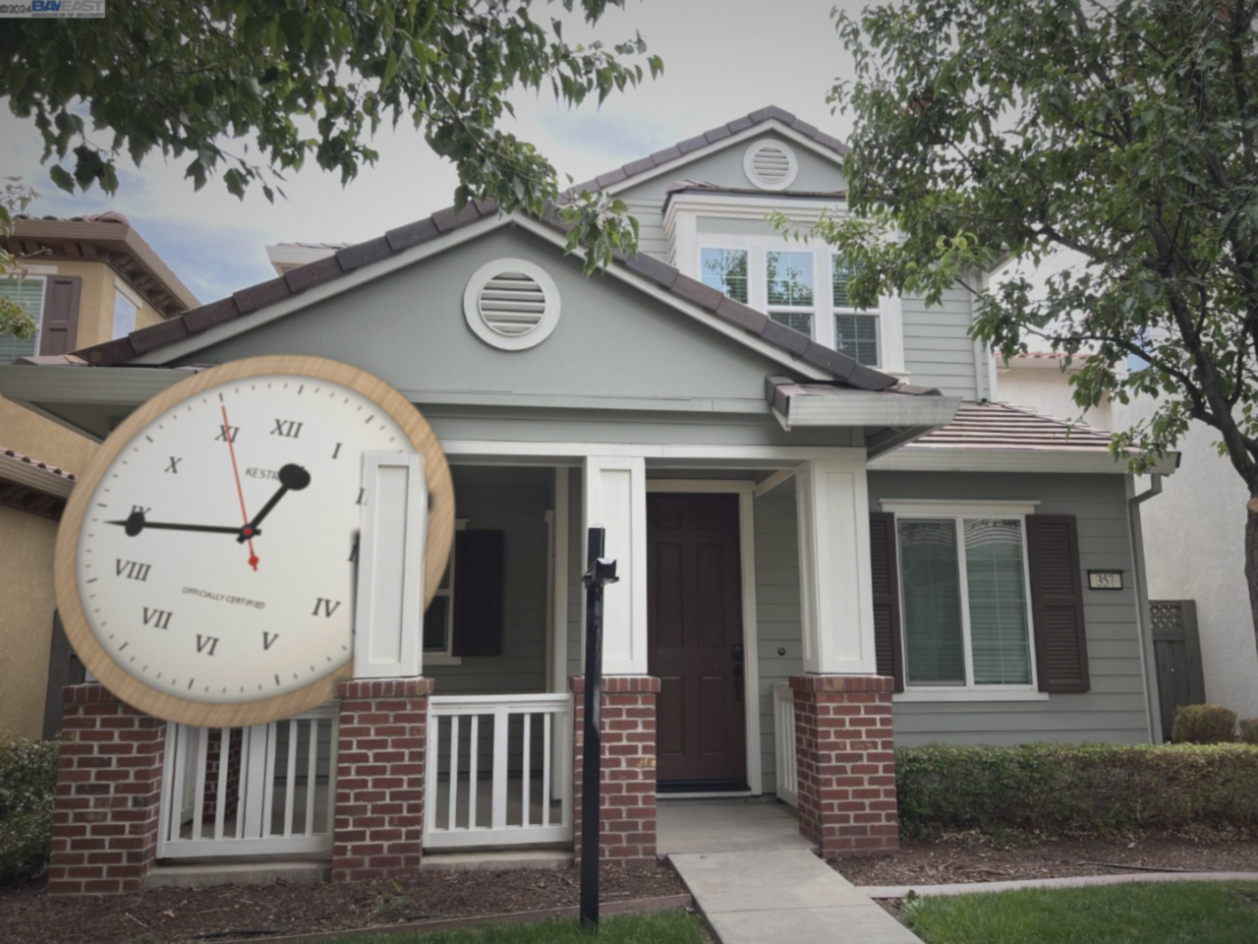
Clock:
12.43.55
